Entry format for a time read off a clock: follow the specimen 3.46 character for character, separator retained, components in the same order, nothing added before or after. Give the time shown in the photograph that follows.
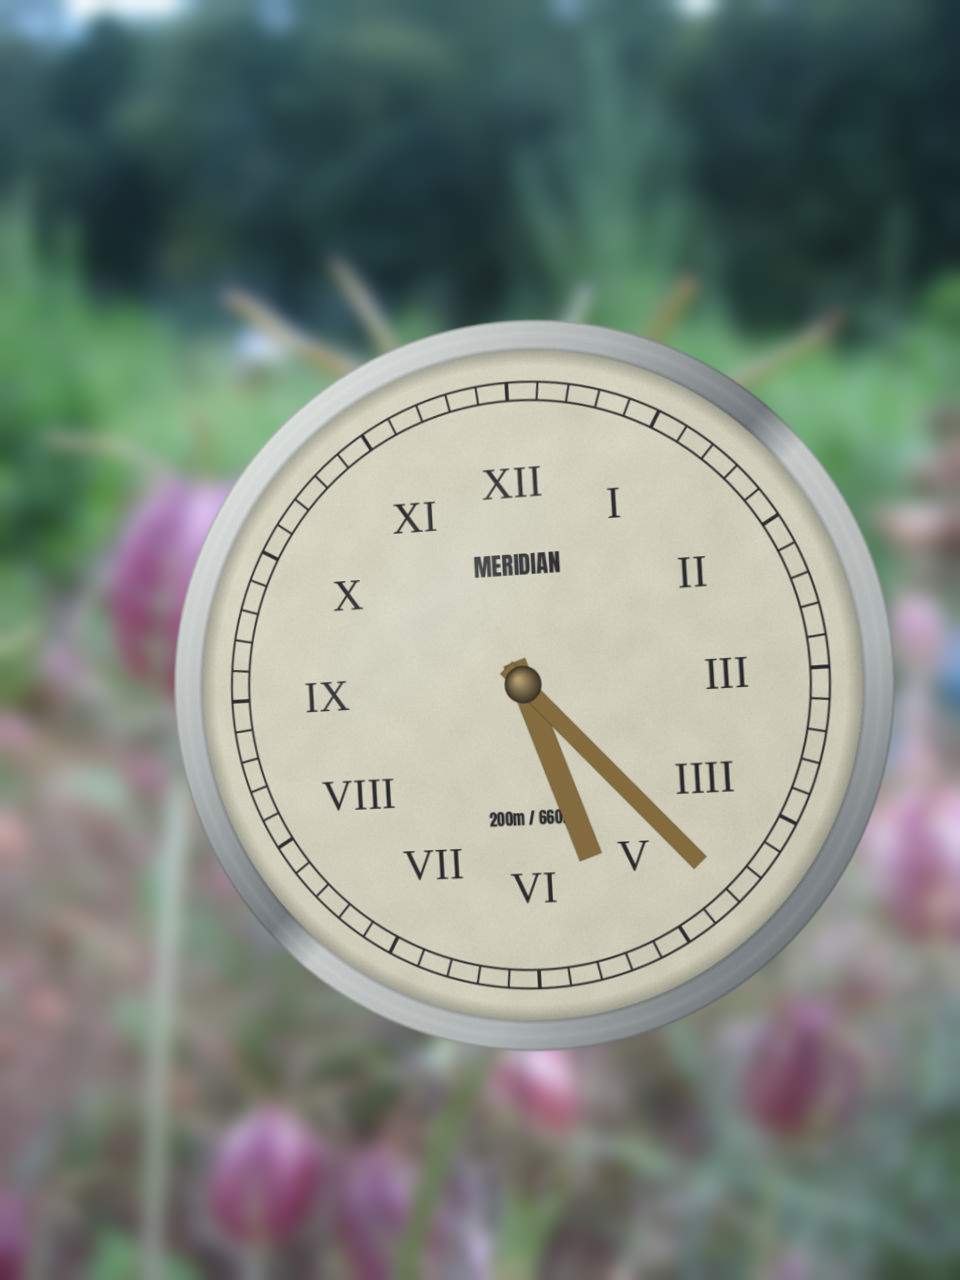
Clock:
5.23
